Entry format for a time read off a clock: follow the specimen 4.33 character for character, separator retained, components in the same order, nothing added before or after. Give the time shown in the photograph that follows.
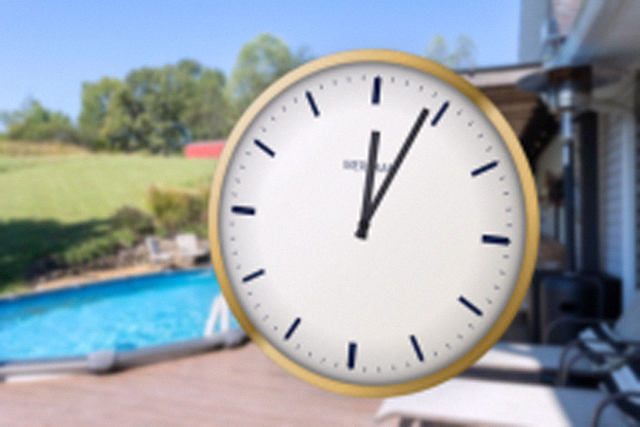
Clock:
12.04
